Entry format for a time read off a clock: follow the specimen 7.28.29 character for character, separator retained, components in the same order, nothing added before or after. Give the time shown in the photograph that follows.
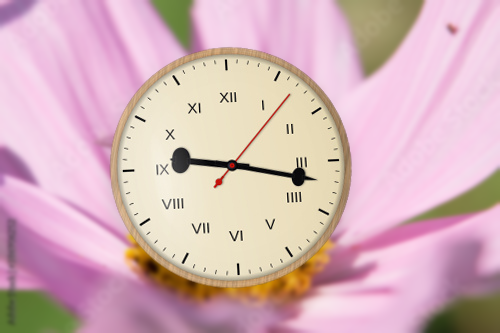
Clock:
9.17.07
